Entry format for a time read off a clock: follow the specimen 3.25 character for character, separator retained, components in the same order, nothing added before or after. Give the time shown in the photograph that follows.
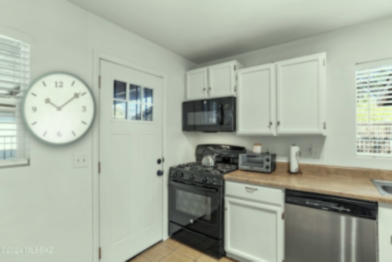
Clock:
10.09
